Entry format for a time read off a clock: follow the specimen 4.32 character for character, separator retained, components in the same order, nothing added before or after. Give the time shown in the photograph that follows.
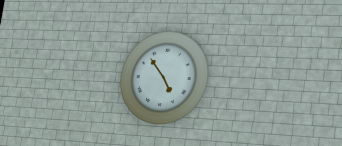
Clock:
4.53
